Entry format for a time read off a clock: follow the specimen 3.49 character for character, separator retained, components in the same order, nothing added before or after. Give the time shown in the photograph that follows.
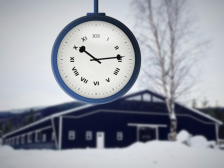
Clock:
10.14
